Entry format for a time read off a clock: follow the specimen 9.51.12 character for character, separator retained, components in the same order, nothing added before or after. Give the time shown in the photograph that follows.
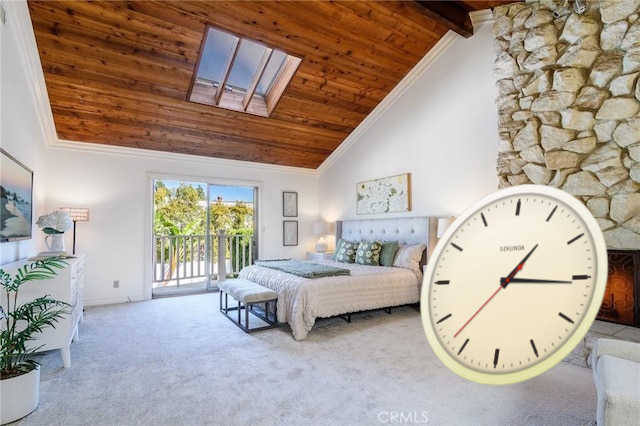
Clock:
1.15.37
